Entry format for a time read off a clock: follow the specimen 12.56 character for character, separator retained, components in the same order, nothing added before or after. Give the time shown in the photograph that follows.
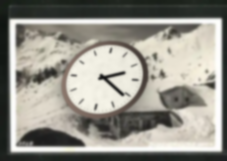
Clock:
2.21
